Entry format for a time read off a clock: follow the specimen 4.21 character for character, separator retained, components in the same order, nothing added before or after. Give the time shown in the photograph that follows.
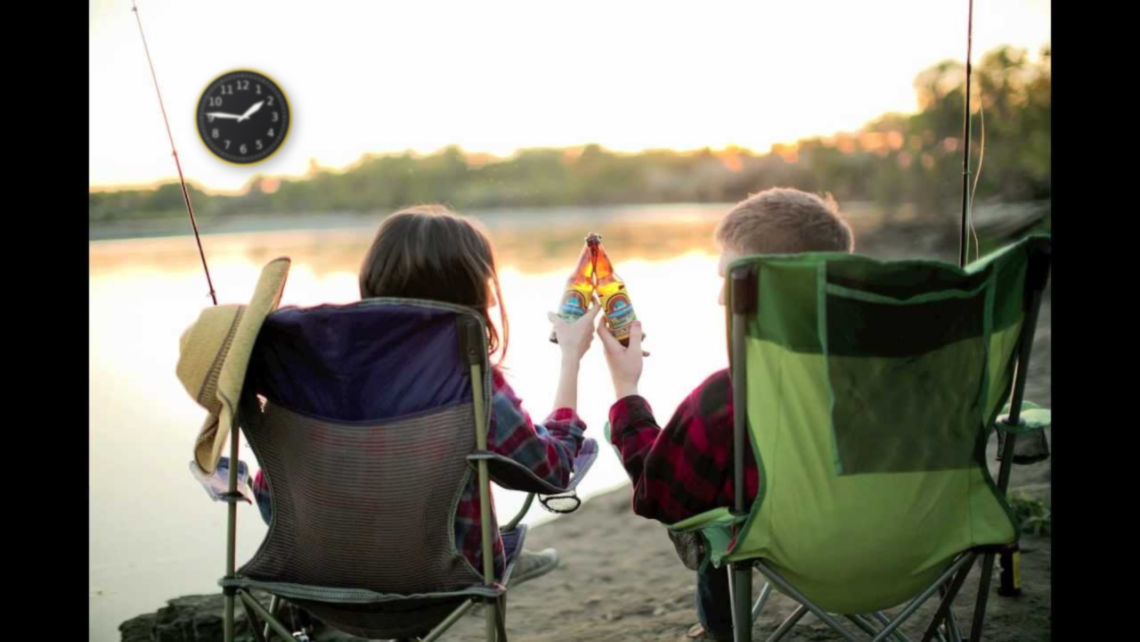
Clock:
1.46
